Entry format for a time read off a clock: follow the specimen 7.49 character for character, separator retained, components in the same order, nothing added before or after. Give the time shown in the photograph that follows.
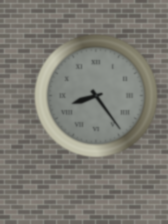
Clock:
8.24
